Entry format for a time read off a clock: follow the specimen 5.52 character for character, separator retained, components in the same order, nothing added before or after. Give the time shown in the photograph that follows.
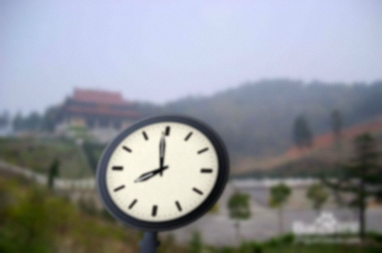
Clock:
7.59
